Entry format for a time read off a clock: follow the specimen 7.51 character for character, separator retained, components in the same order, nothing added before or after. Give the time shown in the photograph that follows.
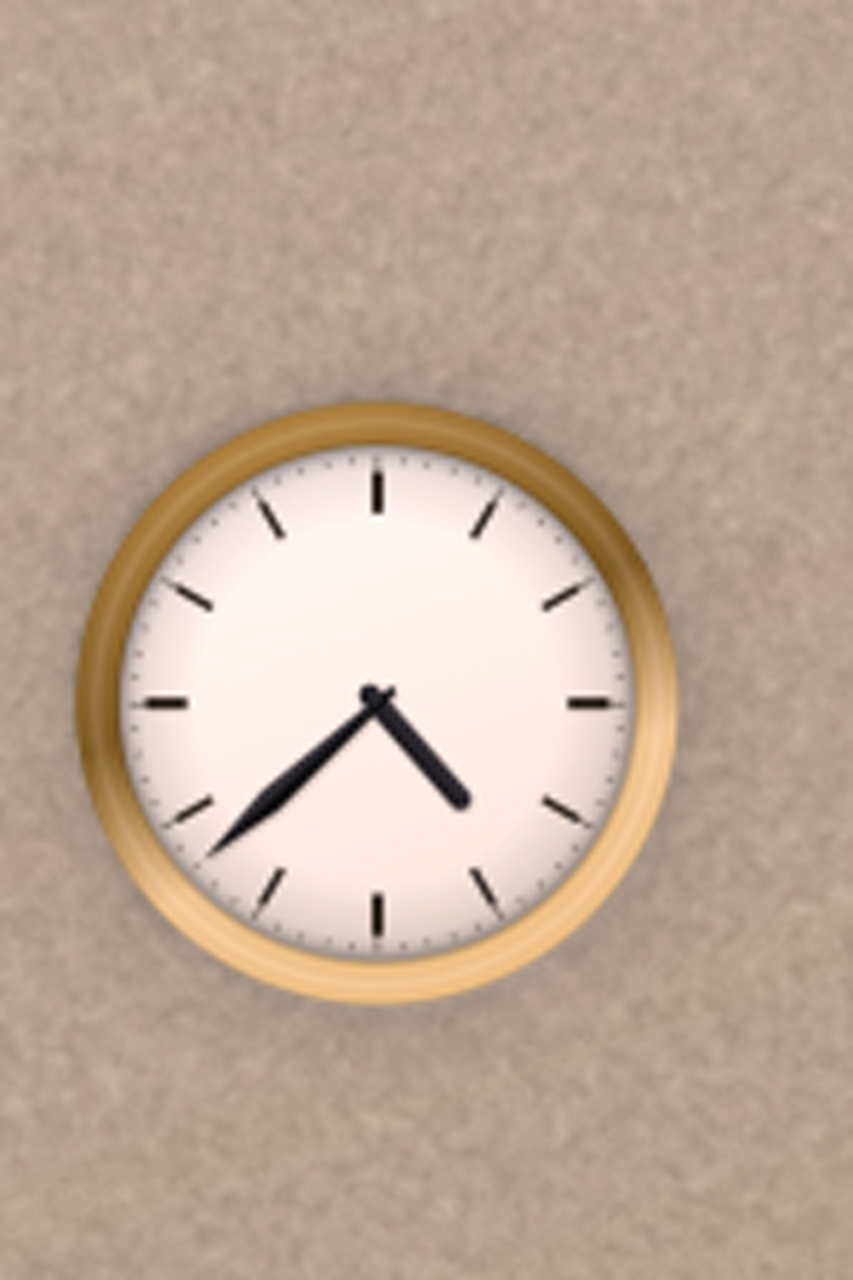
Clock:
4.38
